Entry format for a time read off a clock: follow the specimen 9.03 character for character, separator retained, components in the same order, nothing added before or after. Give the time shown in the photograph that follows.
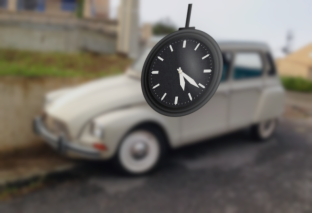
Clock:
5.21
